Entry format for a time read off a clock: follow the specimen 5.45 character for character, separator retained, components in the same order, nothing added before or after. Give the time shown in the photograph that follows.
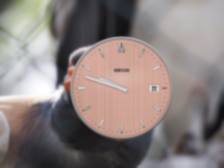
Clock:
9.48
